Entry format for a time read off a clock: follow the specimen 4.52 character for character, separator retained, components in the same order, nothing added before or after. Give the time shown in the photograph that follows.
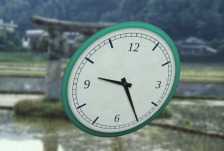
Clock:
9.25
